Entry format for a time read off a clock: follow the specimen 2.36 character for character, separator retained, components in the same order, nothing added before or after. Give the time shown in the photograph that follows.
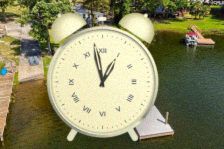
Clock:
12.58
